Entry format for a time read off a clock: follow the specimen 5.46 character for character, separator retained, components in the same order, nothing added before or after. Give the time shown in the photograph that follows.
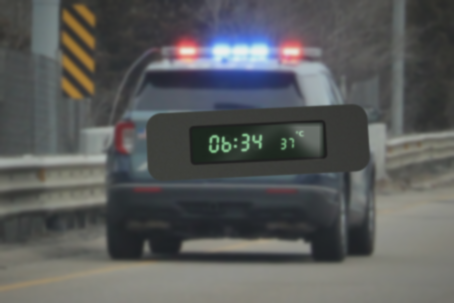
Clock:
6.34
